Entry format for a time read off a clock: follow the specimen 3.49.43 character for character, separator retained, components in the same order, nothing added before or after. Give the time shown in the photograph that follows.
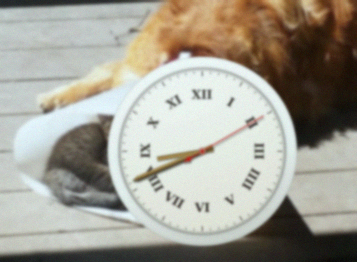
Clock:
8.41.10
